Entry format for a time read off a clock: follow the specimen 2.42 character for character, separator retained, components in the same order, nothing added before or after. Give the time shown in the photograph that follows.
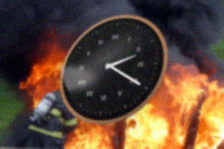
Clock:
2.20
